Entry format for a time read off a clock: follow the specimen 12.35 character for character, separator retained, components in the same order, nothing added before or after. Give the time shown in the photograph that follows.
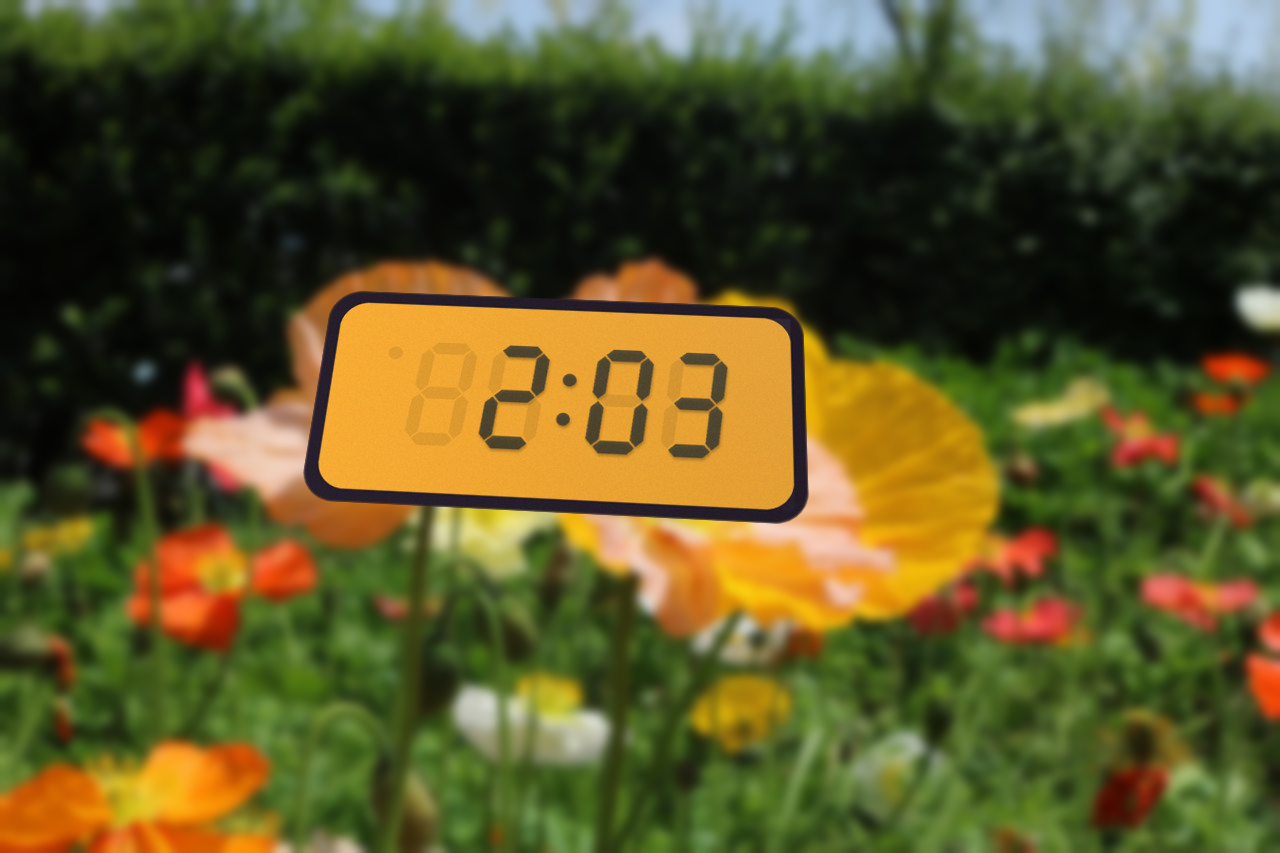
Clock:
2.03
